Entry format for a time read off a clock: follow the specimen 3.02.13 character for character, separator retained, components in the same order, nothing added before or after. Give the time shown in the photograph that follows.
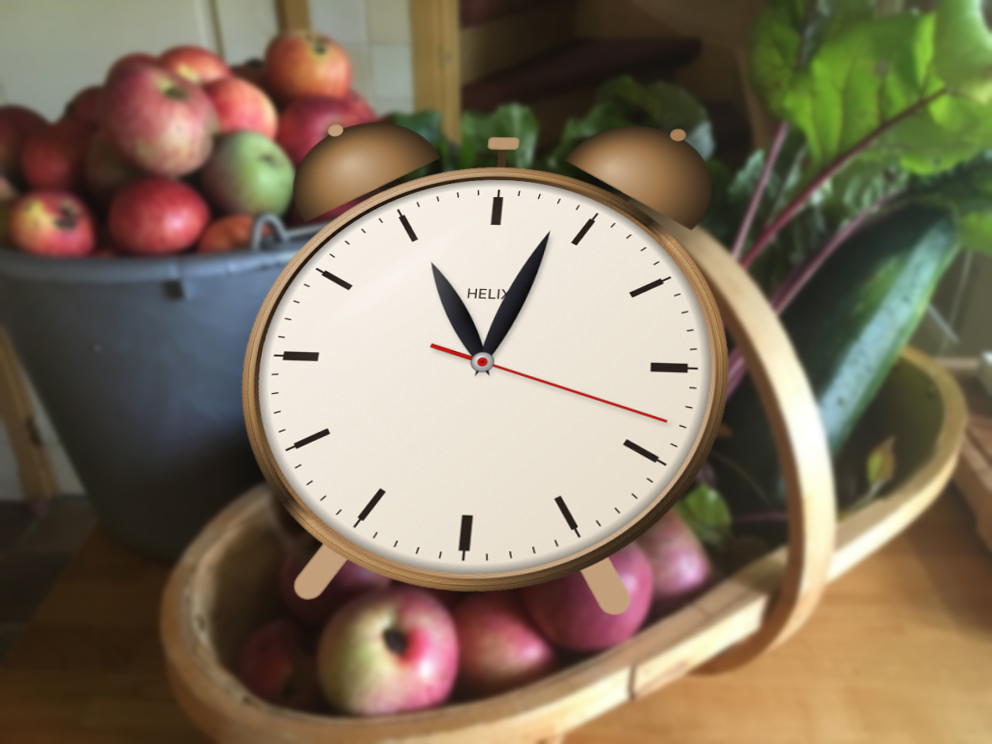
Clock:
11.03.18
